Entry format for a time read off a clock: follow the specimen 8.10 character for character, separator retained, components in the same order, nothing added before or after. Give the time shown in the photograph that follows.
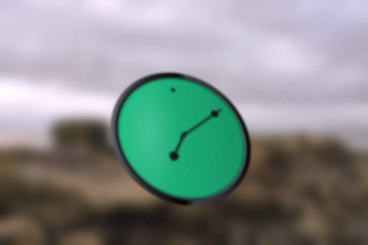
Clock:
7.10
